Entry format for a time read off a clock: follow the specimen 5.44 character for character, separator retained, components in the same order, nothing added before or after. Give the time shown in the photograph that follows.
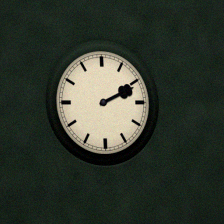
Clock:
2.11
